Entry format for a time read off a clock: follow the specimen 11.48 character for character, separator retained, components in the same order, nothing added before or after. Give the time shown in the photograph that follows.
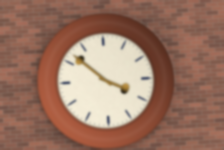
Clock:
3.52
